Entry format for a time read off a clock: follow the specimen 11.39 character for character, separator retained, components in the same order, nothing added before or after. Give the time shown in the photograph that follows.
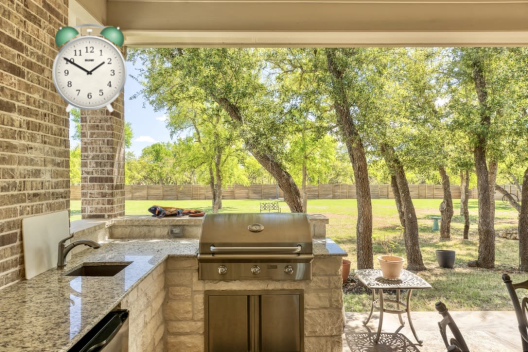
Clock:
1.50
